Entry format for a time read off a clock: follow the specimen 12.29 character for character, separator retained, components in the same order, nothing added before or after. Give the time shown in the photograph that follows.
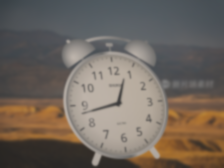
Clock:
12.43
